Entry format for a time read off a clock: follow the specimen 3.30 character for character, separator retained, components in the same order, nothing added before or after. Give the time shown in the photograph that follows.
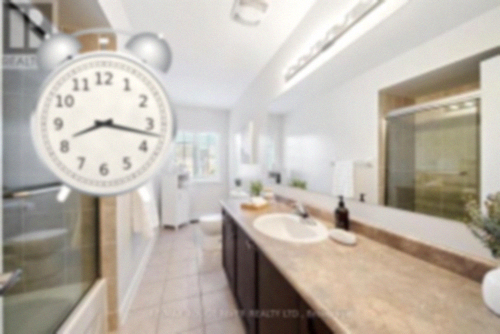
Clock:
8.17
